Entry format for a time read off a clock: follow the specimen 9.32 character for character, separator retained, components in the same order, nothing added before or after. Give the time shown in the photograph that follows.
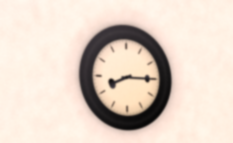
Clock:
8.15
